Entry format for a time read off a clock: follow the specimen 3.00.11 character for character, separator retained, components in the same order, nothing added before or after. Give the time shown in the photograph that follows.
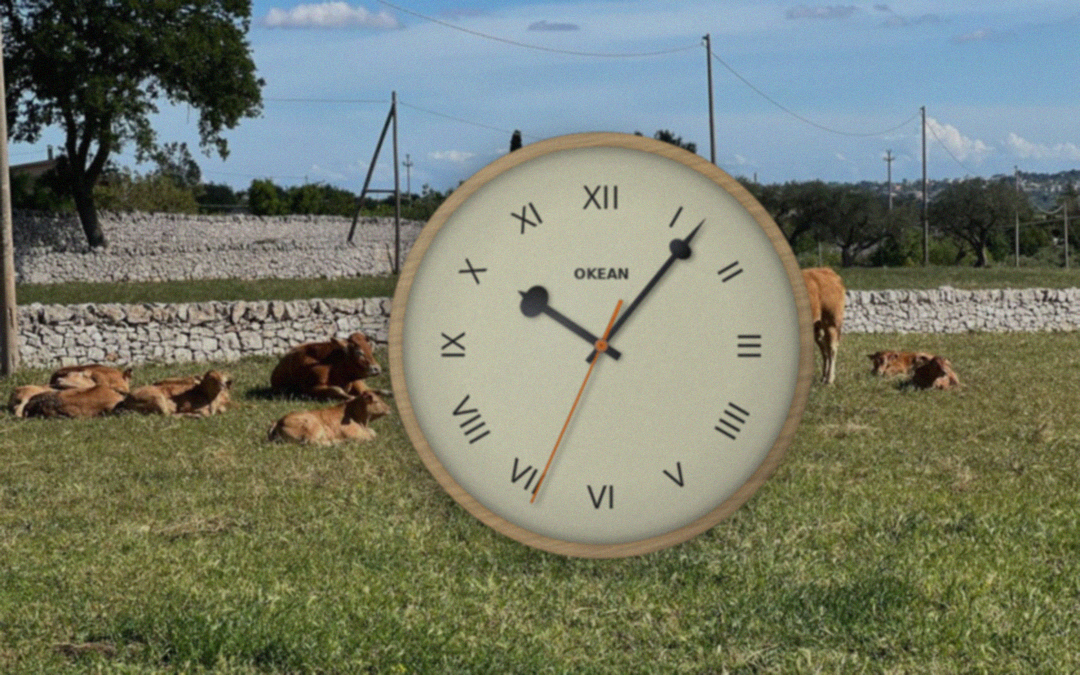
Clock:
10.06.34
